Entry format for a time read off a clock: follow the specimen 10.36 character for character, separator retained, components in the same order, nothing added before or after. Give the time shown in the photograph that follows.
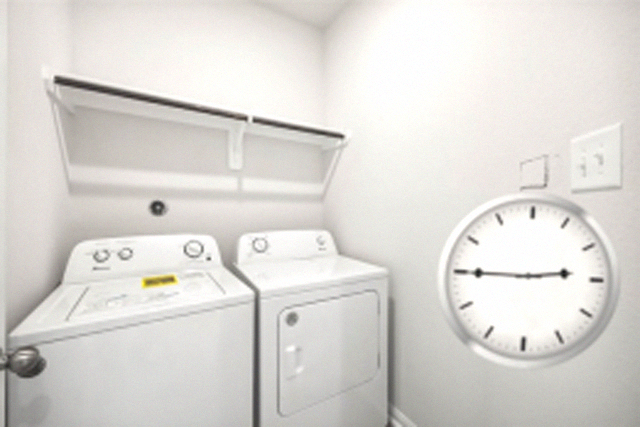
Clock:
2.45
